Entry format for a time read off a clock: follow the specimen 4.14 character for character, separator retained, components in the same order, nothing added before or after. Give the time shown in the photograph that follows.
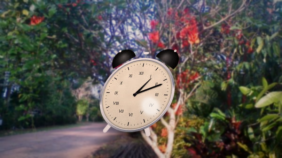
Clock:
1.11
